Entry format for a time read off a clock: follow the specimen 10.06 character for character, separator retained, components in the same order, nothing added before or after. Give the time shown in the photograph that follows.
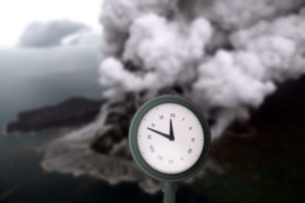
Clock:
11.48
